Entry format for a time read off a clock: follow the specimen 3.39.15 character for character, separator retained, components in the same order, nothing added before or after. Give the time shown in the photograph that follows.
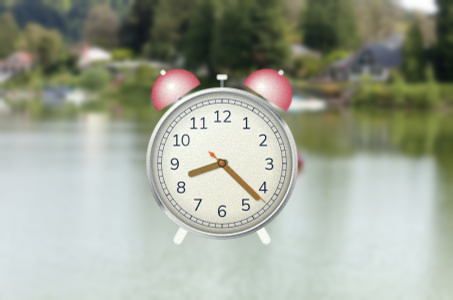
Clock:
8.22.22
